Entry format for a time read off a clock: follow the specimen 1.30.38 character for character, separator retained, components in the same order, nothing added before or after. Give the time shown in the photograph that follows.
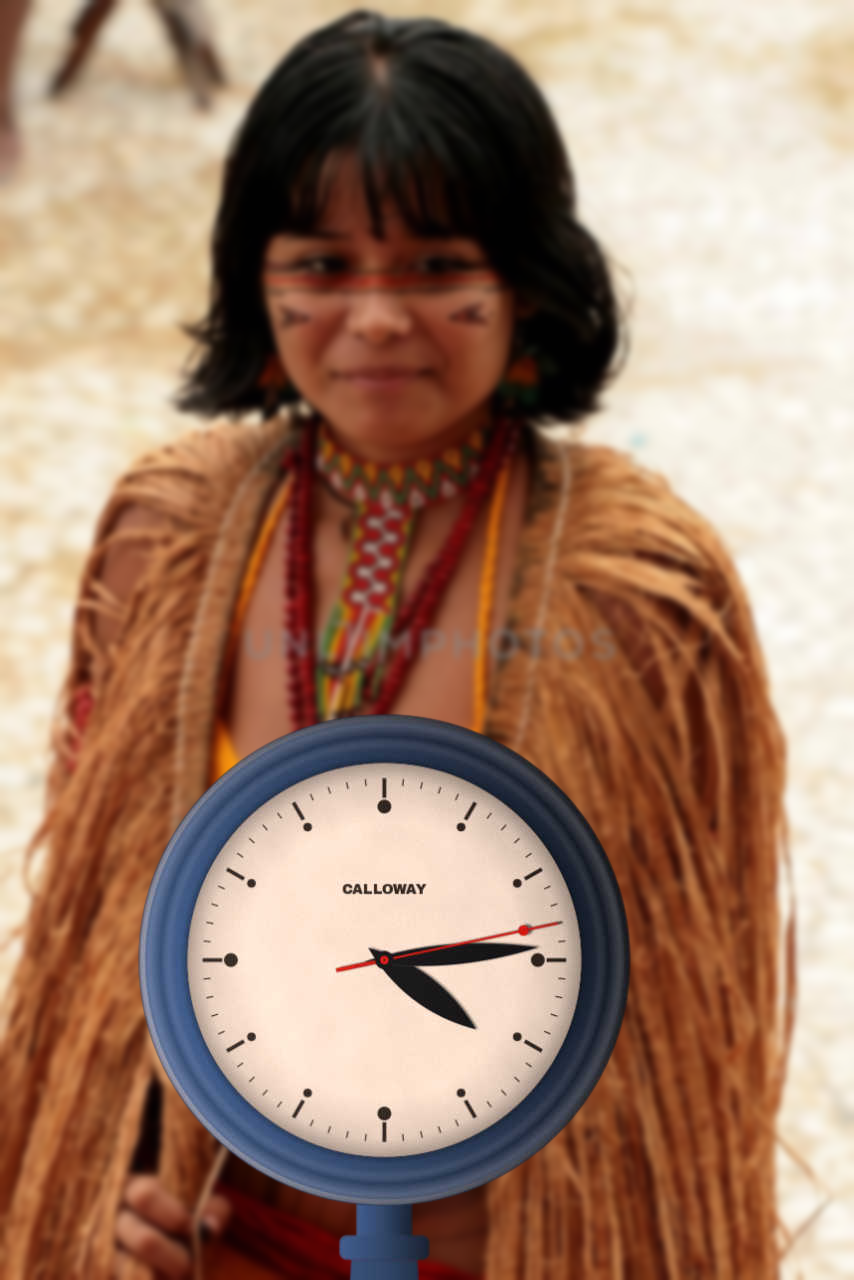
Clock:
4.14.13
